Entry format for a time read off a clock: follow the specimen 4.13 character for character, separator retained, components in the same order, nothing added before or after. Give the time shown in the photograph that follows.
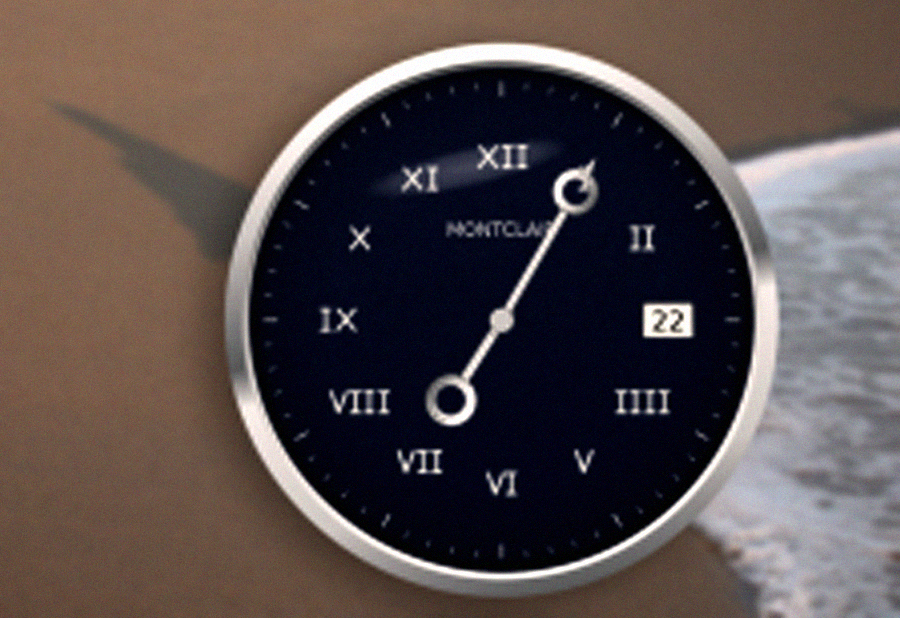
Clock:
7.05
